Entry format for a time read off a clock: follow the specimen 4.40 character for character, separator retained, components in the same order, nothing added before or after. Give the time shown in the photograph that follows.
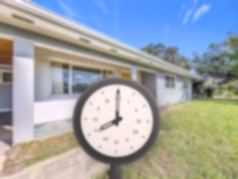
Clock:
8.00
